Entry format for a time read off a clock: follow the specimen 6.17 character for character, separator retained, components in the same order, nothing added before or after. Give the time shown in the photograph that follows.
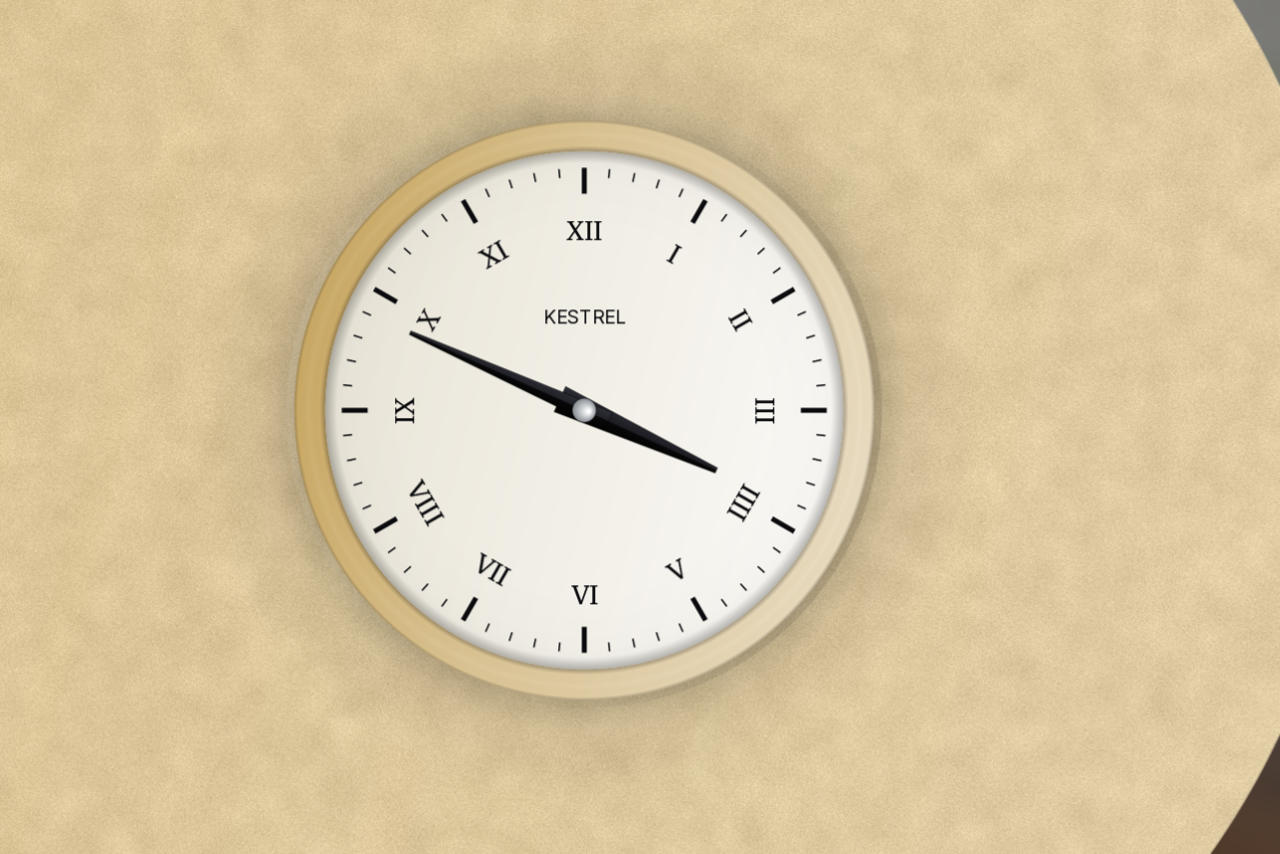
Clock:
3.49
